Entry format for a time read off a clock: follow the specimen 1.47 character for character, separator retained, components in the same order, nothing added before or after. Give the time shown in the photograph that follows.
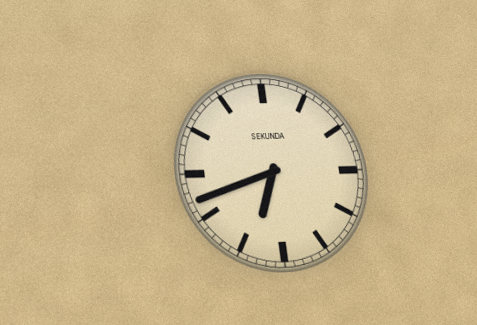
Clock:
6.42
